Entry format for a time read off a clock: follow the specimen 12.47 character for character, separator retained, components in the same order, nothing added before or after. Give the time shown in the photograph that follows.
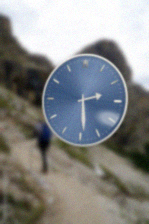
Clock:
2.29
